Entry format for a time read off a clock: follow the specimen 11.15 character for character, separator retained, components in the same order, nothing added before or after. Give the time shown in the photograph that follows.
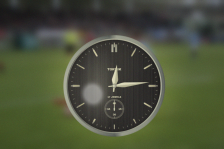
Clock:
12.14
